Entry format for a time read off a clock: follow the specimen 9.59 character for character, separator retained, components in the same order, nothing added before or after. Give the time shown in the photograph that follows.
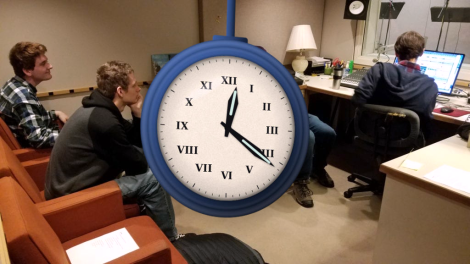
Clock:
12.21
